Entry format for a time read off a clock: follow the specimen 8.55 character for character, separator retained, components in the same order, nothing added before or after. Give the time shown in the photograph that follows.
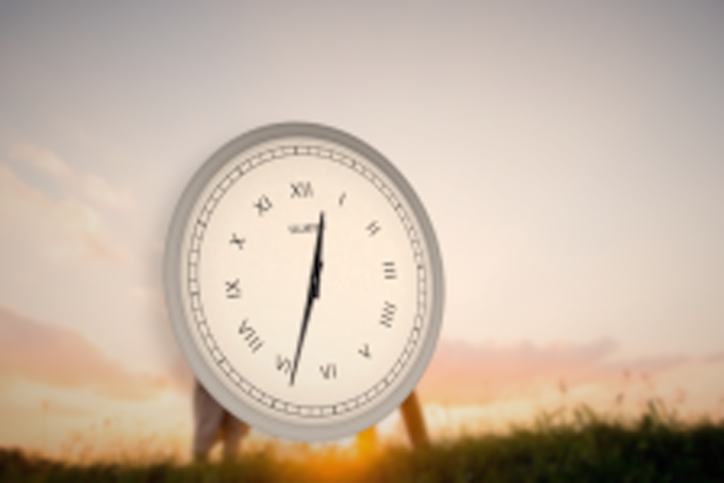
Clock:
12.34
